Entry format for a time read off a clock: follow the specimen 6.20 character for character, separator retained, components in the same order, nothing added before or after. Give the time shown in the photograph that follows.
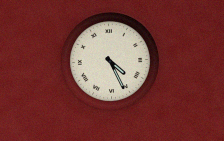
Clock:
4.26
